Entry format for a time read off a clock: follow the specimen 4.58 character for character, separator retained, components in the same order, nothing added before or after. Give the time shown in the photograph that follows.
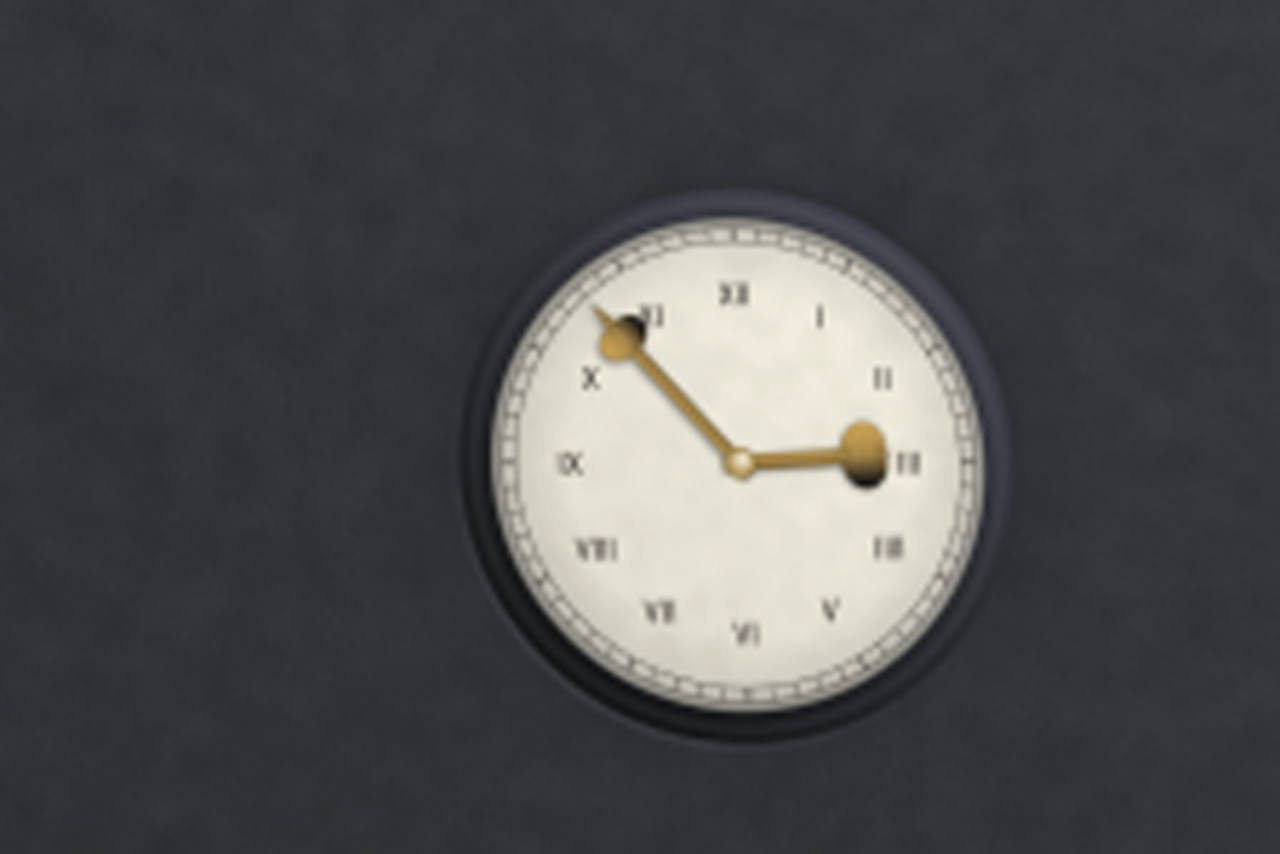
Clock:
2.53
